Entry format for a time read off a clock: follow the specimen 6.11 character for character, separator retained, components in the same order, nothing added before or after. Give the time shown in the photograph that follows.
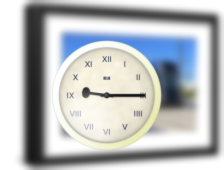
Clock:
9.15
